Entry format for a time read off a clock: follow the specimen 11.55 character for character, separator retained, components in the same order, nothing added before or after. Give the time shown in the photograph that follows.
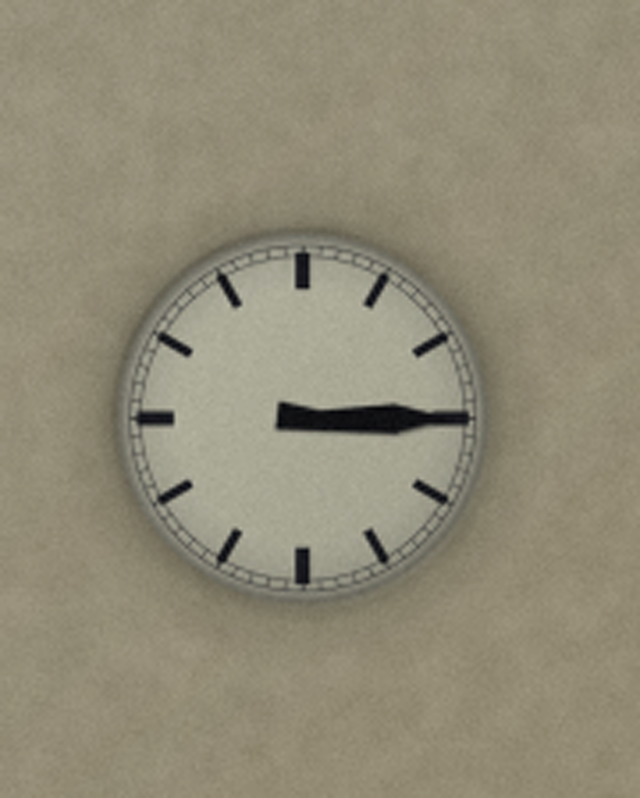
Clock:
3.15
